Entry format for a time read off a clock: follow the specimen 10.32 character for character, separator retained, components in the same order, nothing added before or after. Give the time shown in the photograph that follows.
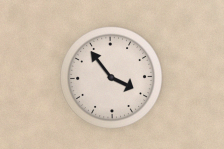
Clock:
3.54
